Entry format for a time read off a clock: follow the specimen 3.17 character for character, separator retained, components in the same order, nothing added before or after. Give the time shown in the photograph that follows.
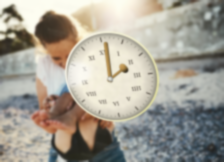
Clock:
2.01
